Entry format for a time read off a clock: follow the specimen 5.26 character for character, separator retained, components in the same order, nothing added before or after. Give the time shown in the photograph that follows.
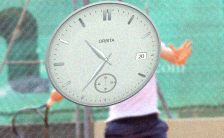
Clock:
10.36
